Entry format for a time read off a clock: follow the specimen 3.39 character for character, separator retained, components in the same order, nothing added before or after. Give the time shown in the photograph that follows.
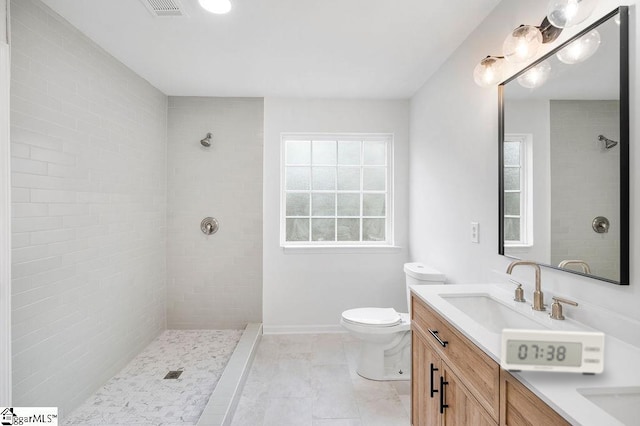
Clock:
7.38
